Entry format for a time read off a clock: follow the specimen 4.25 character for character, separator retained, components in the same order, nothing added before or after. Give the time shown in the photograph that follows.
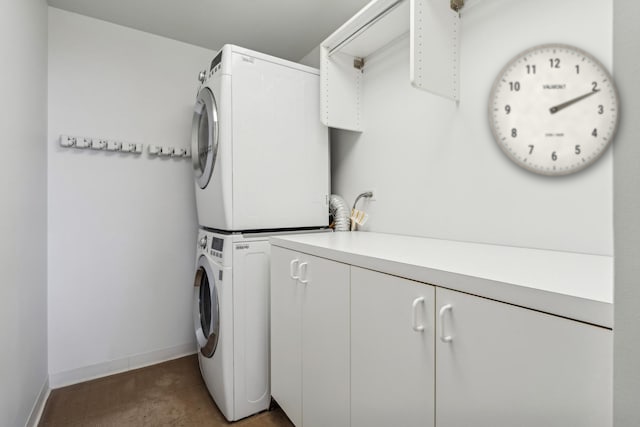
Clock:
2.11
